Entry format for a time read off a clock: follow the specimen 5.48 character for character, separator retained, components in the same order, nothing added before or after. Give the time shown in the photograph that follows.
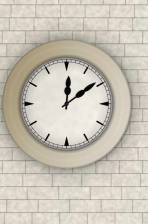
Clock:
12.09
